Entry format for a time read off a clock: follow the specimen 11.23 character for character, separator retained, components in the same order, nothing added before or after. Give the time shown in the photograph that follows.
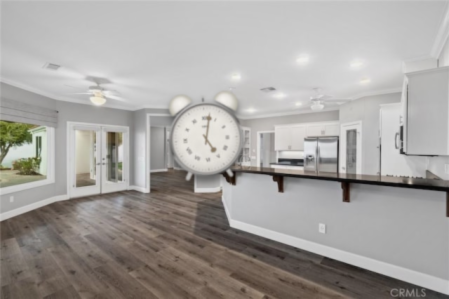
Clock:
5.02
